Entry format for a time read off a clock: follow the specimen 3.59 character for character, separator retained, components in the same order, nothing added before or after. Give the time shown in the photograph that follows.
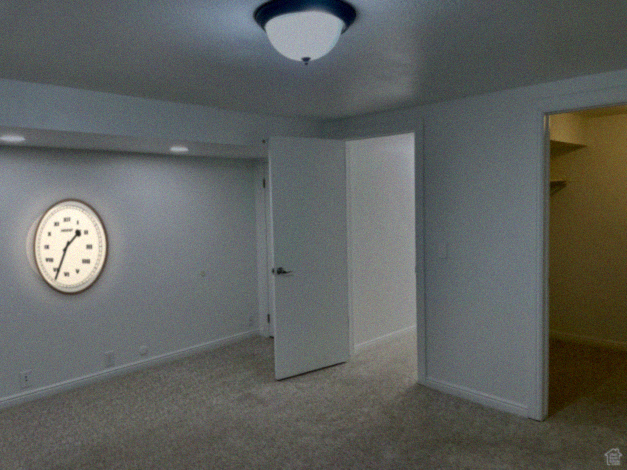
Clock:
1.34
